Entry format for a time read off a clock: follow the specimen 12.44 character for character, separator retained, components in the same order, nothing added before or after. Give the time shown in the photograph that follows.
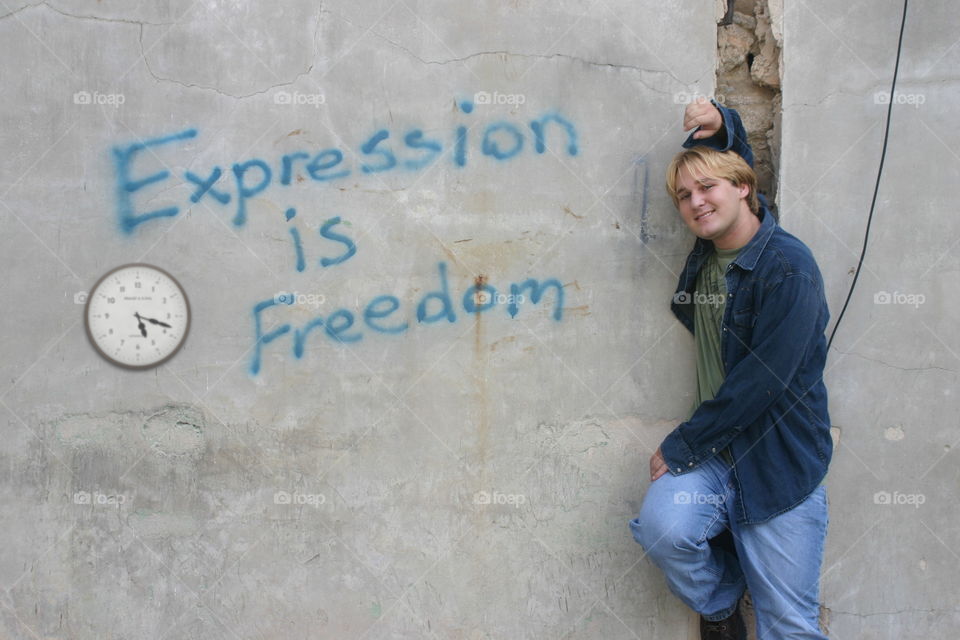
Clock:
5.18
